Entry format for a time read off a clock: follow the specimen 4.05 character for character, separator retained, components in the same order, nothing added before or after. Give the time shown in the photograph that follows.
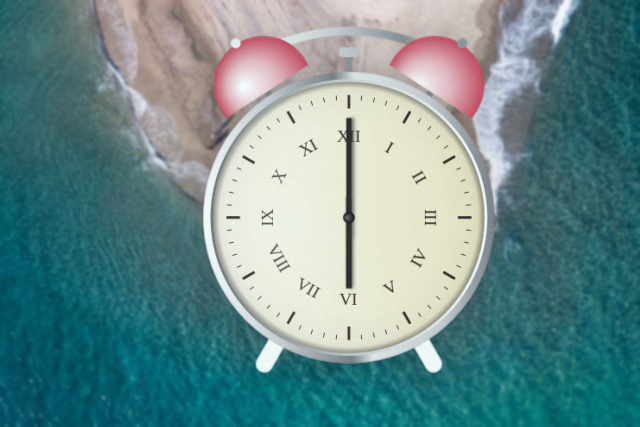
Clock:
6.00
